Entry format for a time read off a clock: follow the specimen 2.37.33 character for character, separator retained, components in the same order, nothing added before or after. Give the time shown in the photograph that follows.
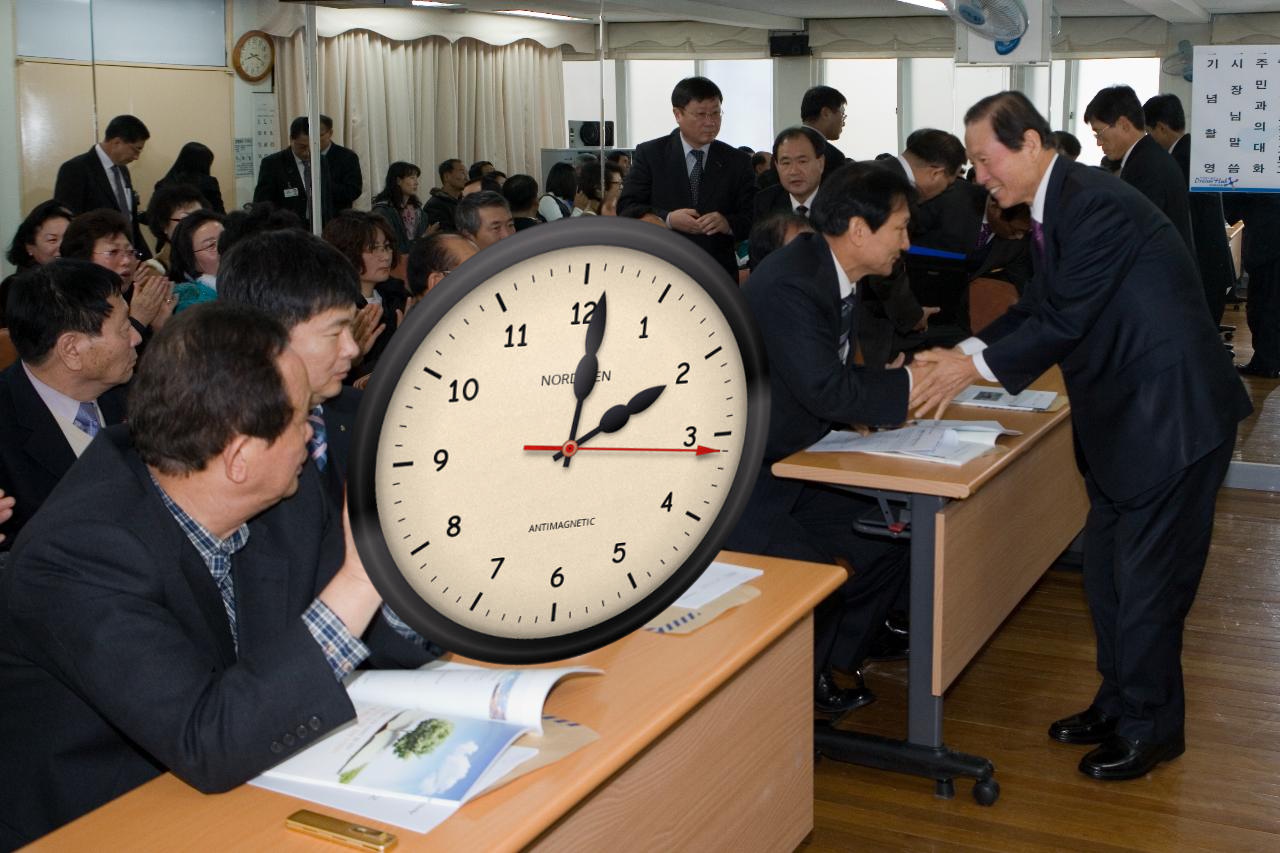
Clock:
2.01.16
